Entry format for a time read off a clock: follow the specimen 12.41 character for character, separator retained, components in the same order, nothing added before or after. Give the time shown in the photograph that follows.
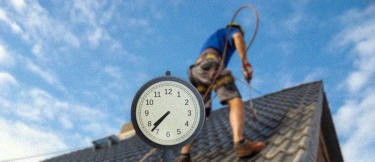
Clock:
7.37
